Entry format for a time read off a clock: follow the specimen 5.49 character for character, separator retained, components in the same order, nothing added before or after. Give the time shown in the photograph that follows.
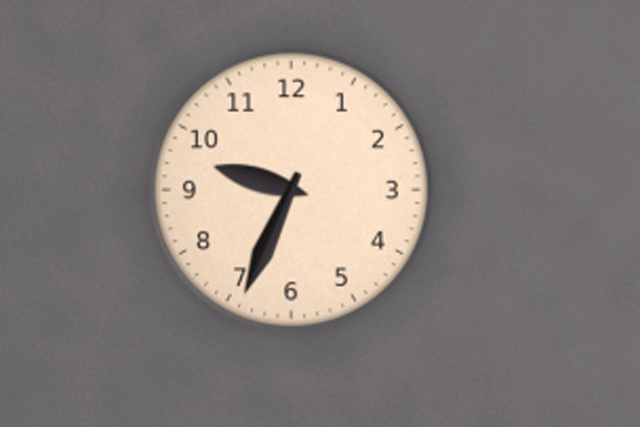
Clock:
9.34
